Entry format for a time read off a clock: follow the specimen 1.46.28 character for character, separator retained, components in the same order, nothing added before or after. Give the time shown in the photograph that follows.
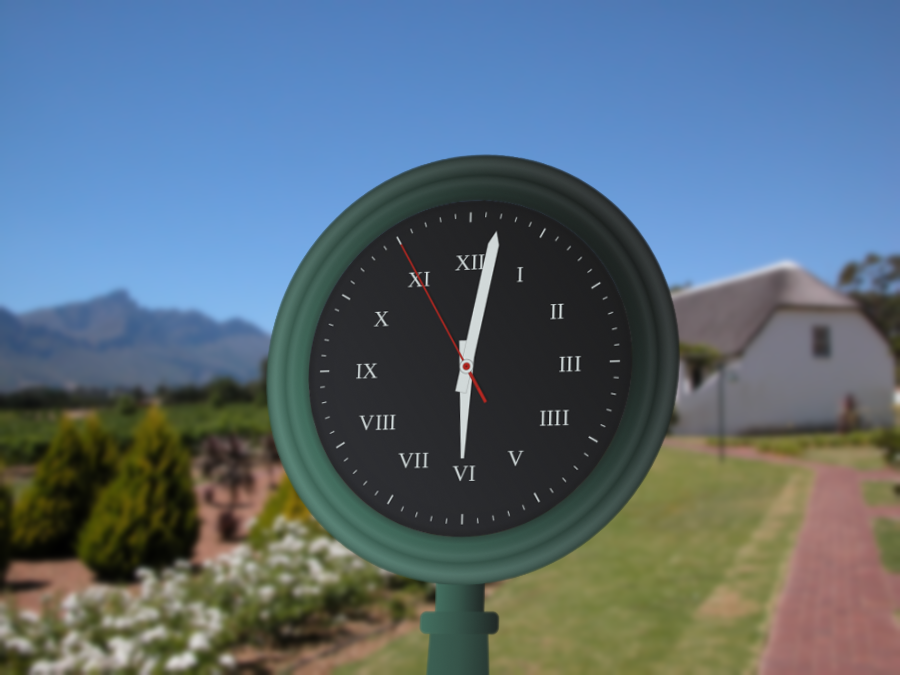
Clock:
6.01.55
